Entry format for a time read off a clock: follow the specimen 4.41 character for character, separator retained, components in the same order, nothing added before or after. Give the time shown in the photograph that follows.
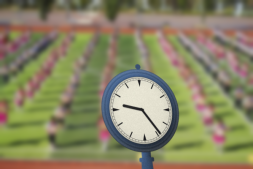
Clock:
9.24
